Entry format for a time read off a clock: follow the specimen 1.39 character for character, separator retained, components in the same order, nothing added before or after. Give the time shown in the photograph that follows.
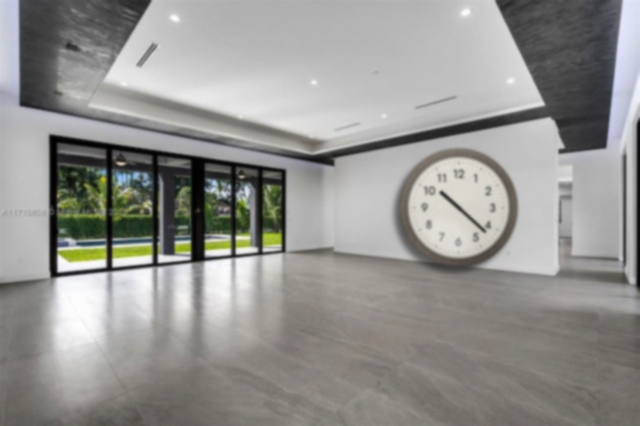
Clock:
10.22
